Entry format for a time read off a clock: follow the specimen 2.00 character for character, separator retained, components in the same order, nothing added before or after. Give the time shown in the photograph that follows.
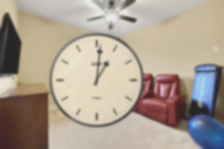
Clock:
1.01
